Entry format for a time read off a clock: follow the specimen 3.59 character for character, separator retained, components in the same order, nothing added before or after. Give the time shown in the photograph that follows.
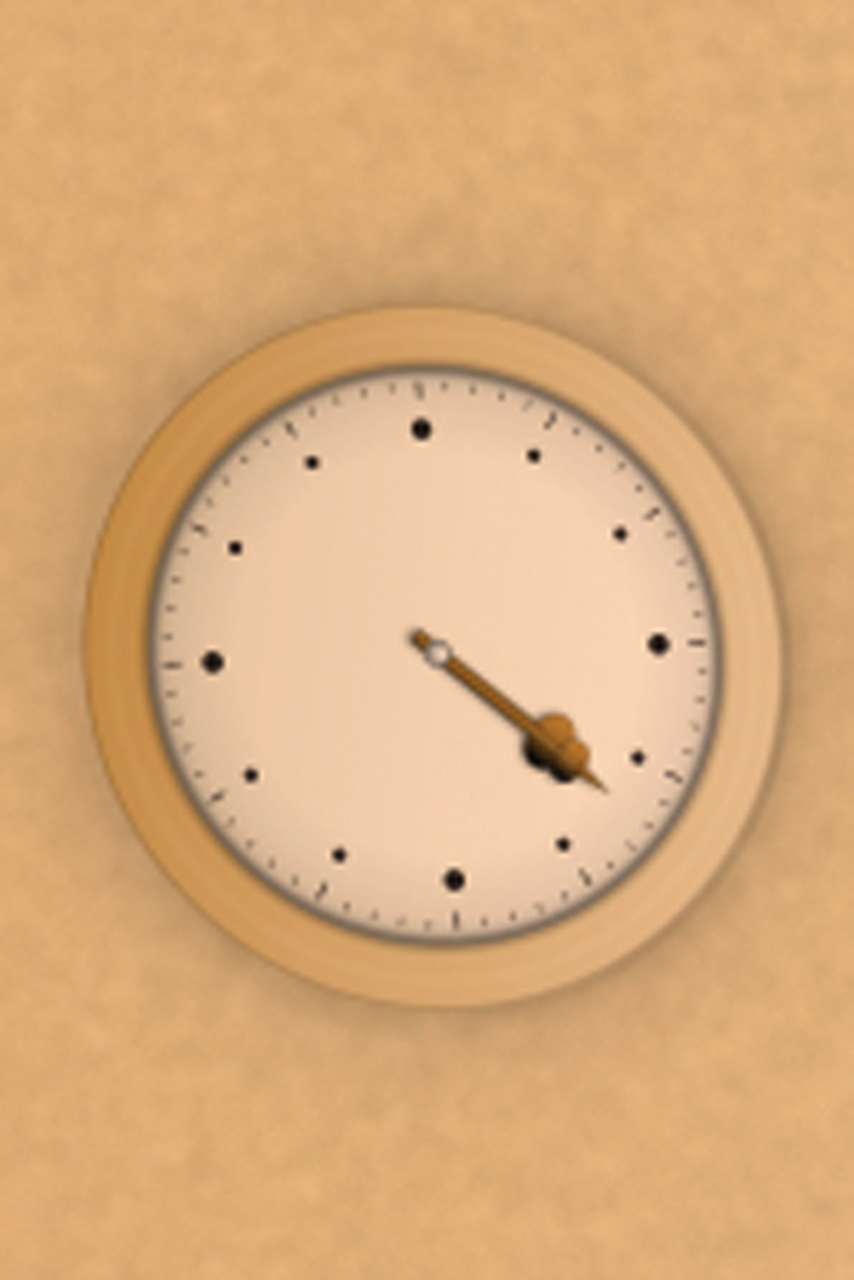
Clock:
4.22
